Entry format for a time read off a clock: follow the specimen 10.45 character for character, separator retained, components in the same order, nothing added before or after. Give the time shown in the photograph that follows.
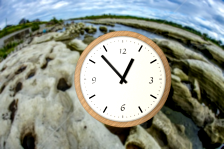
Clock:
12.53
